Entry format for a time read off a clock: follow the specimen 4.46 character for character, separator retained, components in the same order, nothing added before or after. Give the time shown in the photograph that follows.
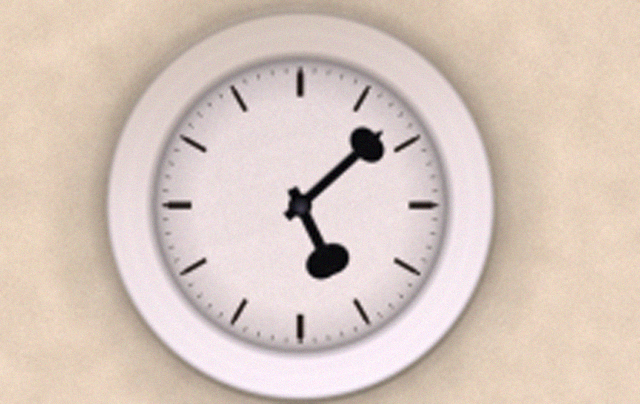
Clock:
5.08
